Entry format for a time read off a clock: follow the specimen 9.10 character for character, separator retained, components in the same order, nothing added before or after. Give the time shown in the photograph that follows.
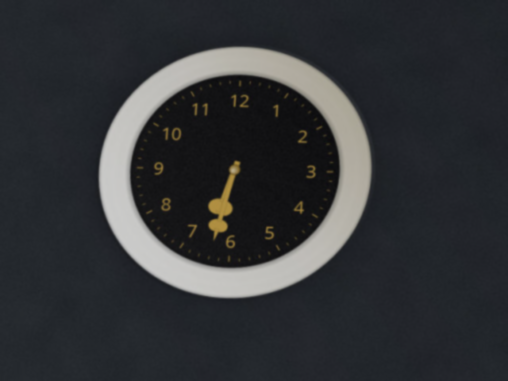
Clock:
6.32
